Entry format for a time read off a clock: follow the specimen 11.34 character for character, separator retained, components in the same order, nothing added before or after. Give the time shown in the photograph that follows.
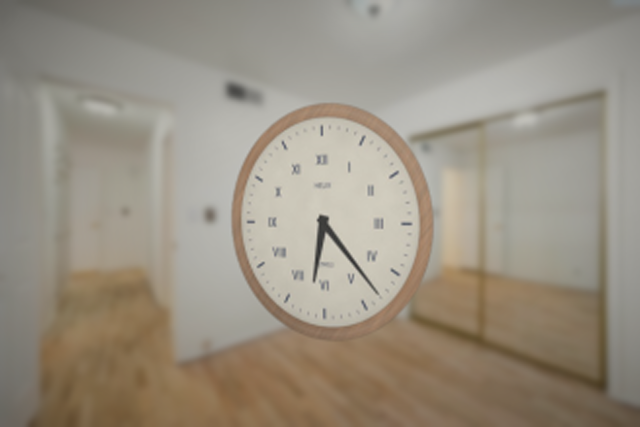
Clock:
6.23
